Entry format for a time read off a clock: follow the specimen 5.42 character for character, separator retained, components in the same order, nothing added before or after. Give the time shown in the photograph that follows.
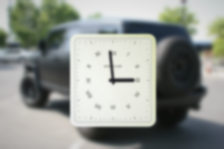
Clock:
2.59
